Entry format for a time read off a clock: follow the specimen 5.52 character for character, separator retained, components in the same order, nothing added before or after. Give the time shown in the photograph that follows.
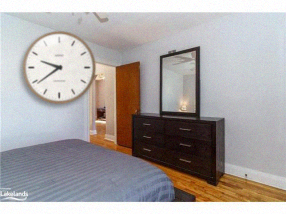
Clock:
9.39
